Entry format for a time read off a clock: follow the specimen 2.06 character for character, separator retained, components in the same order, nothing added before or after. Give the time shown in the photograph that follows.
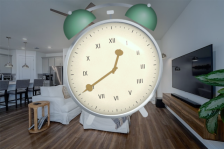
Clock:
12.40
